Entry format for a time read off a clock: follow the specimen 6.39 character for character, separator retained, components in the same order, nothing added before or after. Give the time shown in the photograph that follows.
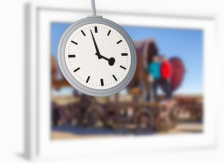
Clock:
3.58
